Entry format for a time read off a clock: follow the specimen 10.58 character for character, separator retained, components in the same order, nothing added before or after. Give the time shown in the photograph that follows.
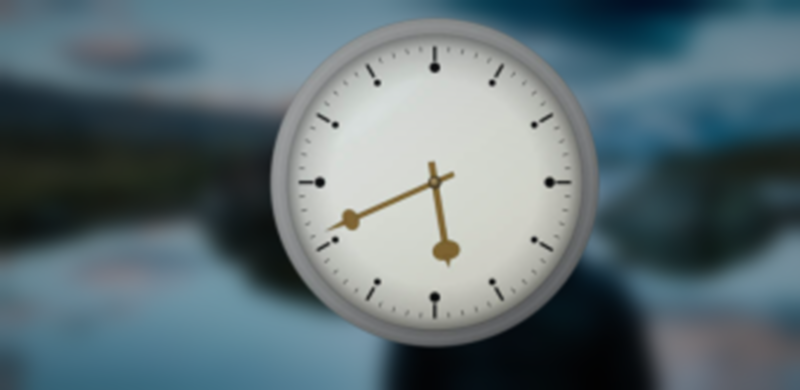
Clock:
5.41
